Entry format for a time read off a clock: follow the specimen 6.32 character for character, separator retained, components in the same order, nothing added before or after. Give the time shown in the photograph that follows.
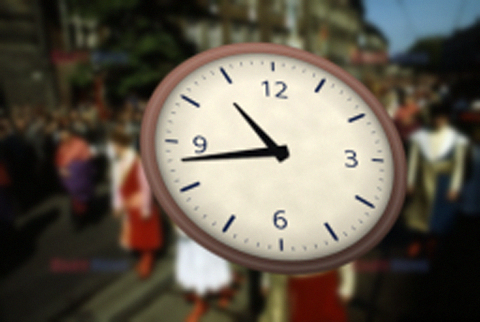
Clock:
10.43
